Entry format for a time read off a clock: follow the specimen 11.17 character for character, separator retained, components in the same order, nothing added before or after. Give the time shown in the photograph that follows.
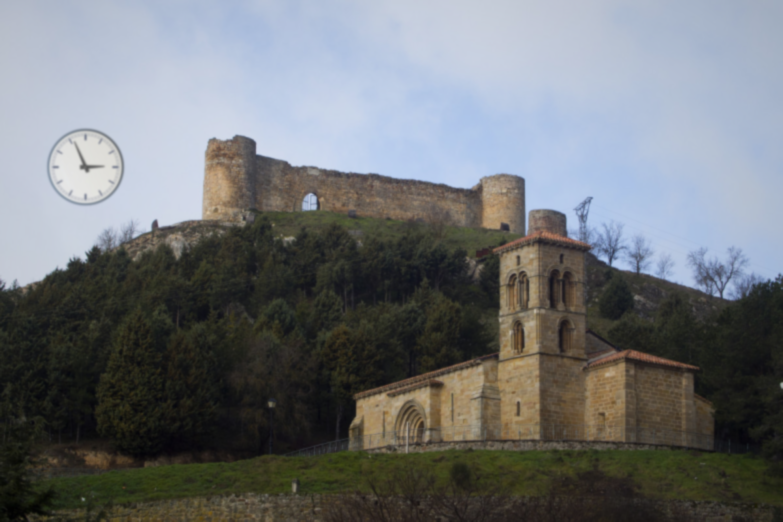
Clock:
2.56
